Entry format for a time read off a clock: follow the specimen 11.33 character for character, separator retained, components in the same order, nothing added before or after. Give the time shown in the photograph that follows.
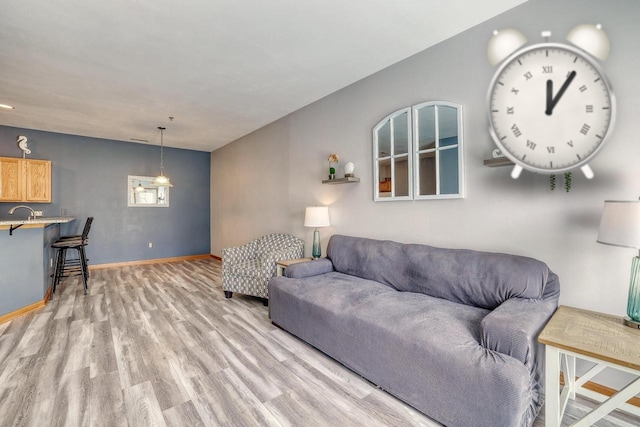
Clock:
12.06
